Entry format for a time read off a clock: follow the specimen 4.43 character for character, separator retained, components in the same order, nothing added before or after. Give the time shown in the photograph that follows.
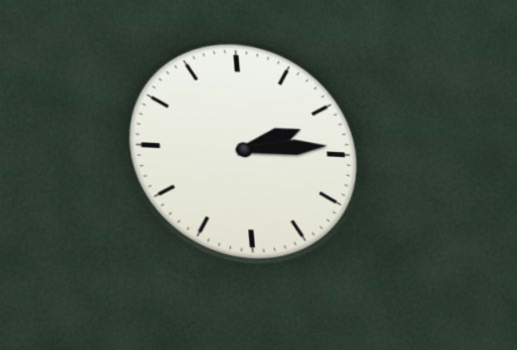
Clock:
2.14
